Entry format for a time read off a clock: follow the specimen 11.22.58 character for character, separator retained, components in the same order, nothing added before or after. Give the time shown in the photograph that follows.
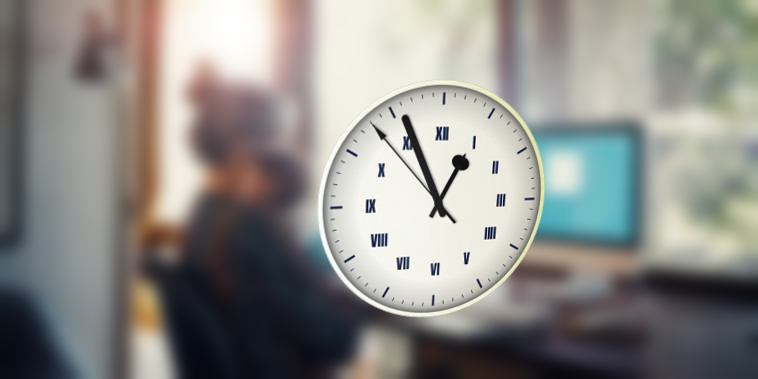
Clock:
12.55.53
